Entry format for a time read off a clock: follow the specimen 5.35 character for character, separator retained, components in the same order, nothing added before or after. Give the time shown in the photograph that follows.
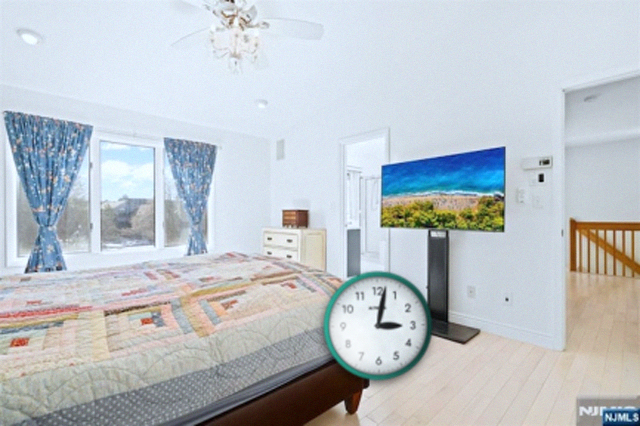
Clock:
3.02
